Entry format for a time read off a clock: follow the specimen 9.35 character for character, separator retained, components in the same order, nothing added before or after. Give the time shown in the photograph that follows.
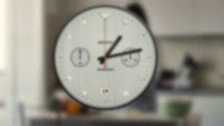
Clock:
1.13
